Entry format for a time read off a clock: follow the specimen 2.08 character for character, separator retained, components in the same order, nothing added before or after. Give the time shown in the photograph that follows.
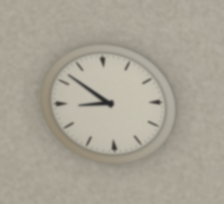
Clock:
8.52
